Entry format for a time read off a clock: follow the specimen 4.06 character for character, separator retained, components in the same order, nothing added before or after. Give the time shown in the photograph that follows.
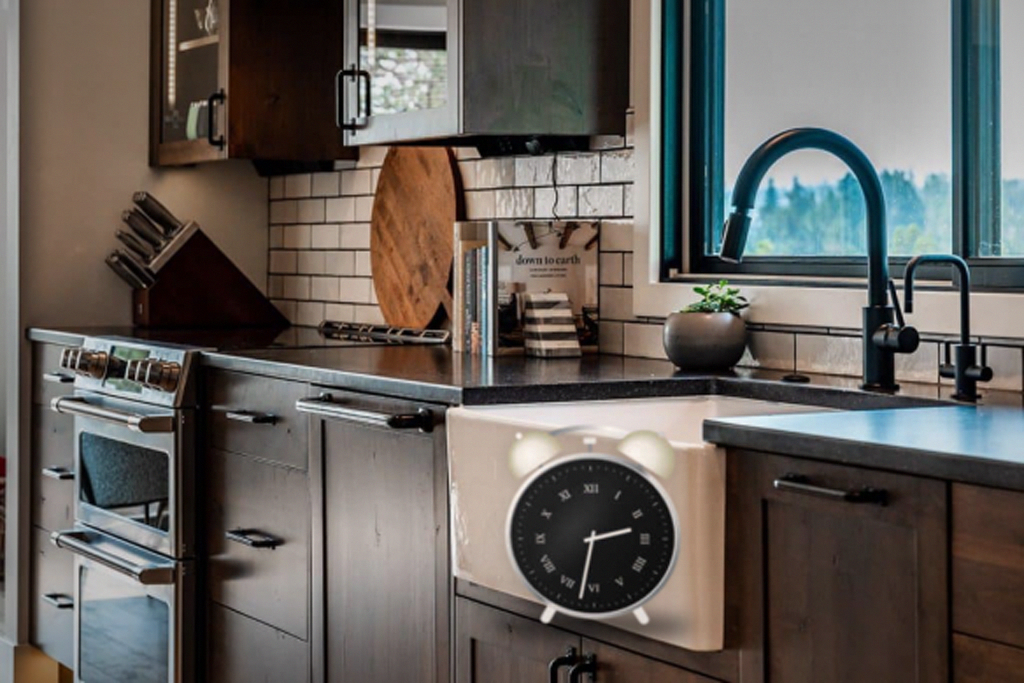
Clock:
2.32
